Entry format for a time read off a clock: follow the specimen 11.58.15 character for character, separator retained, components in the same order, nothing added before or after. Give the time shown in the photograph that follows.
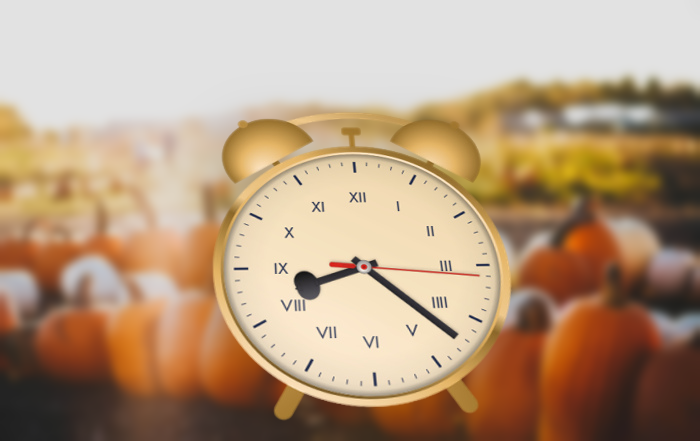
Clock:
8.22.16
